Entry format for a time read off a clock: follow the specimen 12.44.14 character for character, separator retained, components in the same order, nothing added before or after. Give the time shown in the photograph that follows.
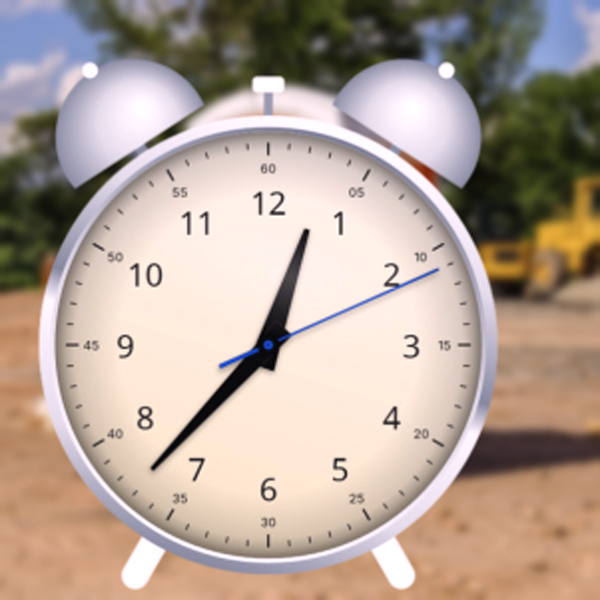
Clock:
12.37.11
